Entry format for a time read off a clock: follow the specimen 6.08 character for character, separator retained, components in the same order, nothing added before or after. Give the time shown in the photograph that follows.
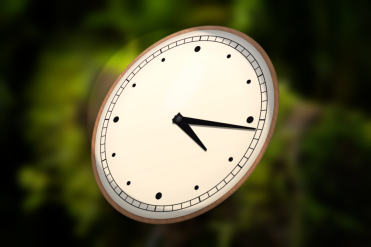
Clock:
4.16
